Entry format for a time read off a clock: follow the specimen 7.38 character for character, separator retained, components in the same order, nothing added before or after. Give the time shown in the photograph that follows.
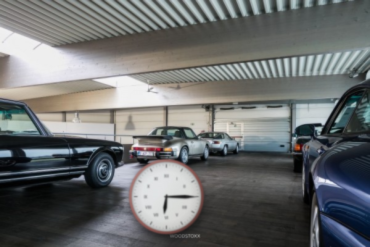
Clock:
6.15
